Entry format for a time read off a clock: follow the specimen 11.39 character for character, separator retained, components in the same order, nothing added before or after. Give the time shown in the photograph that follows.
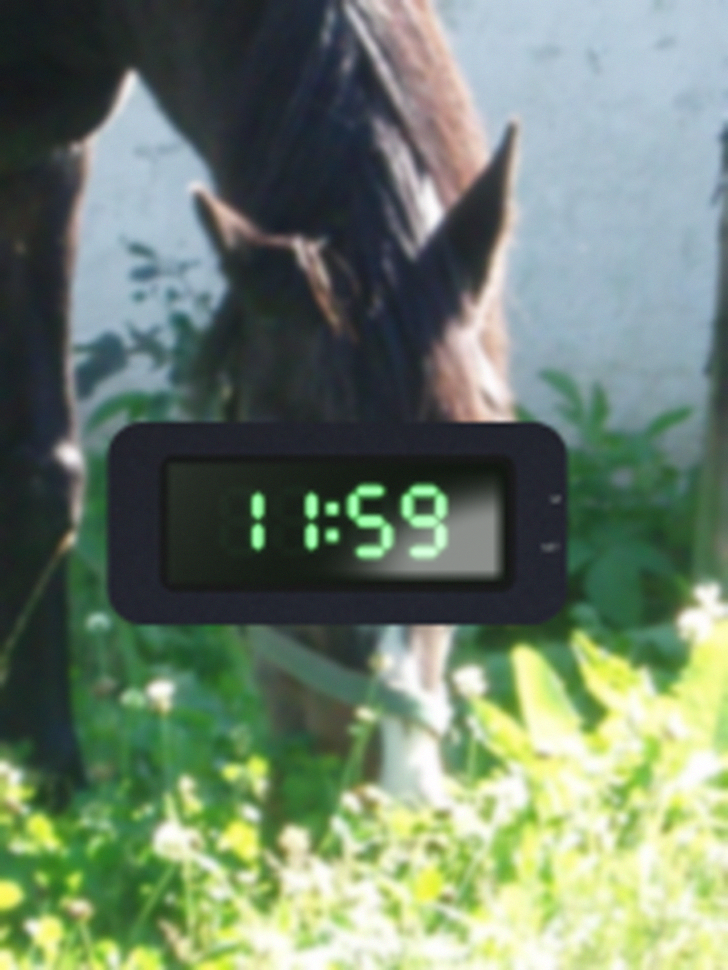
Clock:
11.59
